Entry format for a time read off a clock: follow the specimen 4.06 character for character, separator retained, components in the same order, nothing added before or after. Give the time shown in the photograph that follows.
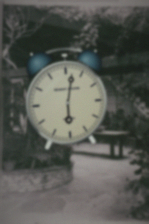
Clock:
6.02
